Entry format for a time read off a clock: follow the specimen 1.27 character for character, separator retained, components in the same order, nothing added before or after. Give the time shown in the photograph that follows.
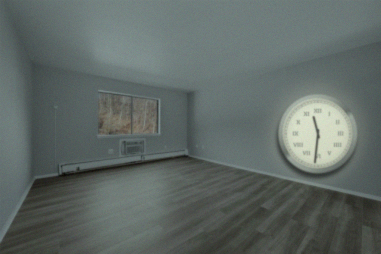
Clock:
11.31
